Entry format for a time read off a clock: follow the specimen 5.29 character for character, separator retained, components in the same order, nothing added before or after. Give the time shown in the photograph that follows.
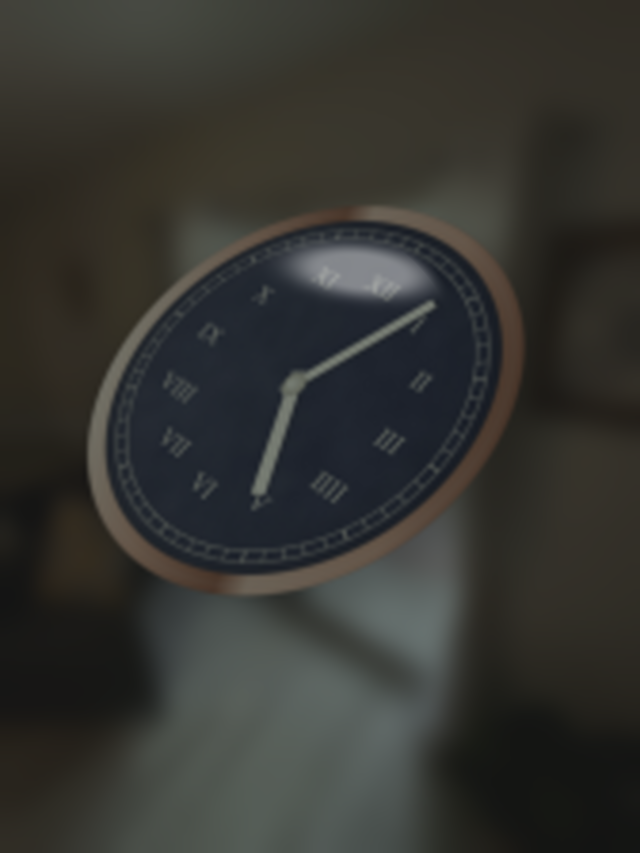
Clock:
5.04
